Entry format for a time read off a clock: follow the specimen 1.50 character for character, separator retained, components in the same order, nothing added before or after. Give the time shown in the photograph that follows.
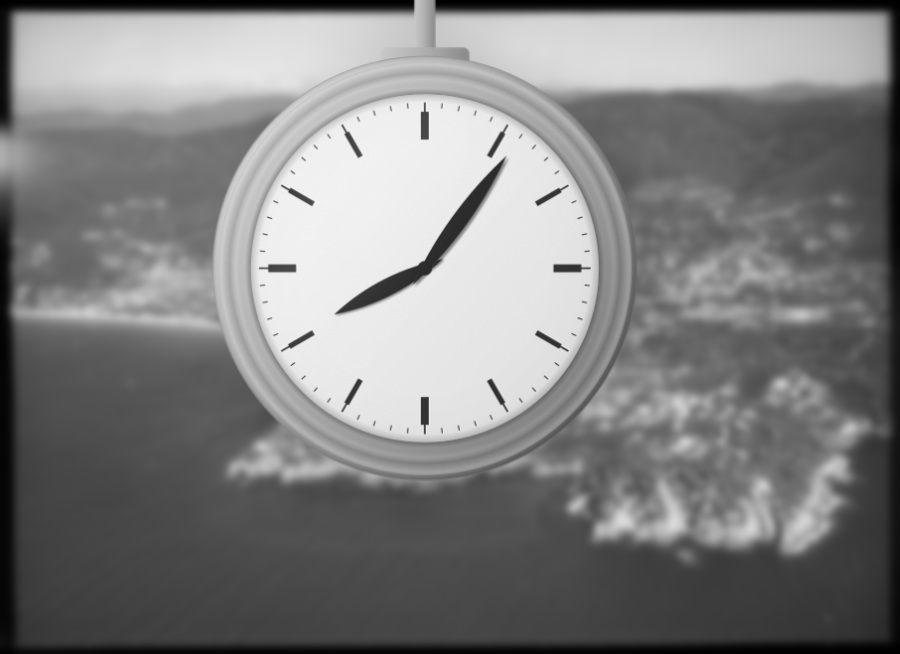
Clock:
8.06
